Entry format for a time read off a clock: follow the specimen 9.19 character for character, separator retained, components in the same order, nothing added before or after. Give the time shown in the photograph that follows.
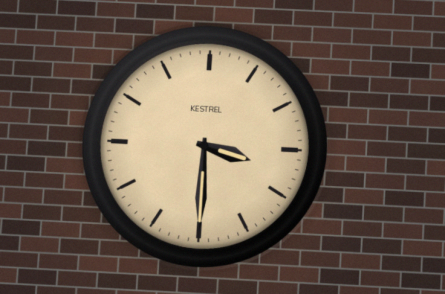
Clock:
3.30
